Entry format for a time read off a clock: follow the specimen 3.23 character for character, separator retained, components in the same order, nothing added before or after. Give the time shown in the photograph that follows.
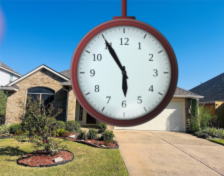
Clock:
5.55
